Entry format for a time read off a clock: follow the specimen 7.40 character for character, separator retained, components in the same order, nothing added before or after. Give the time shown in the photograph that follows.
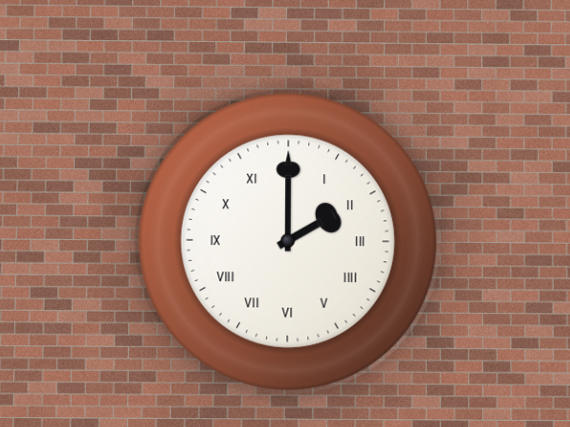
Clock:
2.00
